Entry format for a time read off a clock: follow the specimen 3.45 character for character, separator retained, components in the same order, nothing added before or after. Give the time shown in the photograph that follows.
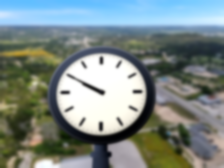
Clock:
9.50
